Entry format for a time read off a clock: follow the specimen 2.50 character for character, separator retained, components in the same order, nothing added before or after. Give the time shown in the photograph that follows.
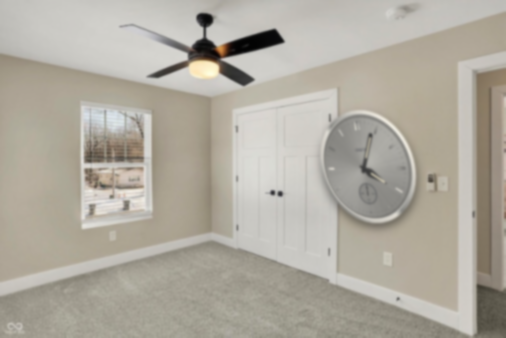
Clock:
4.04
